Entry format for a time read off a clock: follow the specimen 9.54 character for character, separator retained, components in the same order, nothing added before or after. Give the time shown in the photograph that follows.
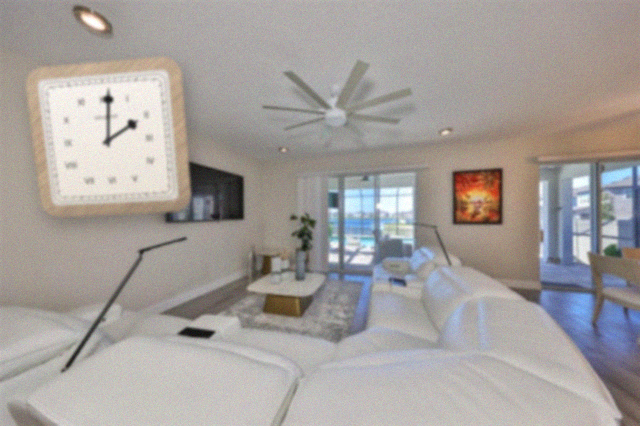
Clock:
2.01
